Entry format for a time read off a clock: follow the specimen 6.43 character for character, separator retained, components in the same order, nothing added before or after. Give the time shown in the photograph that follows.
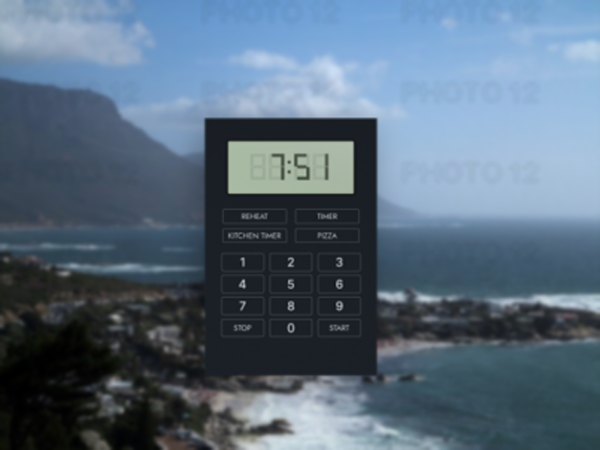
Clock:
7.51
